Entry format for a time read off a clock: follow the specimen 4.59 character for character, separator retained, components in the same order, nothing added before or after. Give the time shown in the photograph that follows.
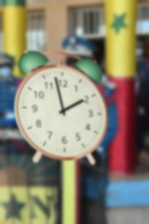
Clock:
1.58
